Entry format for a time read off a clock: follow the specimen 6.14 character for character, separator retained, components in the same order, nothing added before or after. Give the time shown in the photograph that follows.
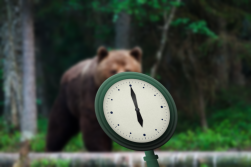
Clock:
6.00
